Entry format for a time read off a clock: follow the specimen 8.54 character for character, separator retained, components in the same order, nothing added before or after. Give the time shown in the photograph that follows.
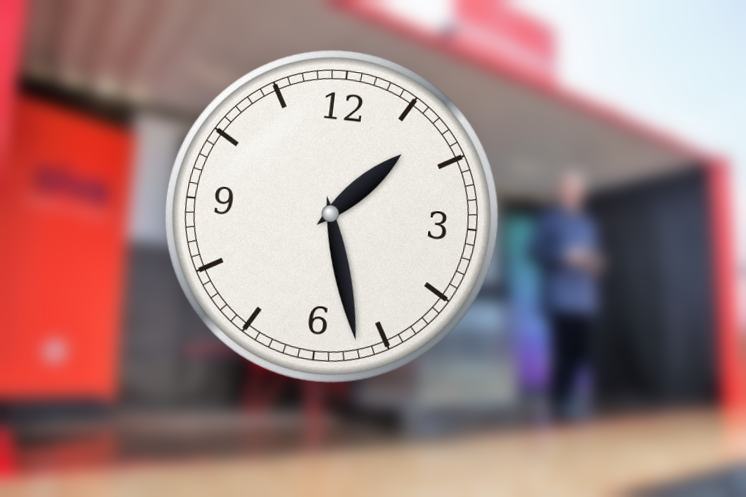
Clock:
1.27
